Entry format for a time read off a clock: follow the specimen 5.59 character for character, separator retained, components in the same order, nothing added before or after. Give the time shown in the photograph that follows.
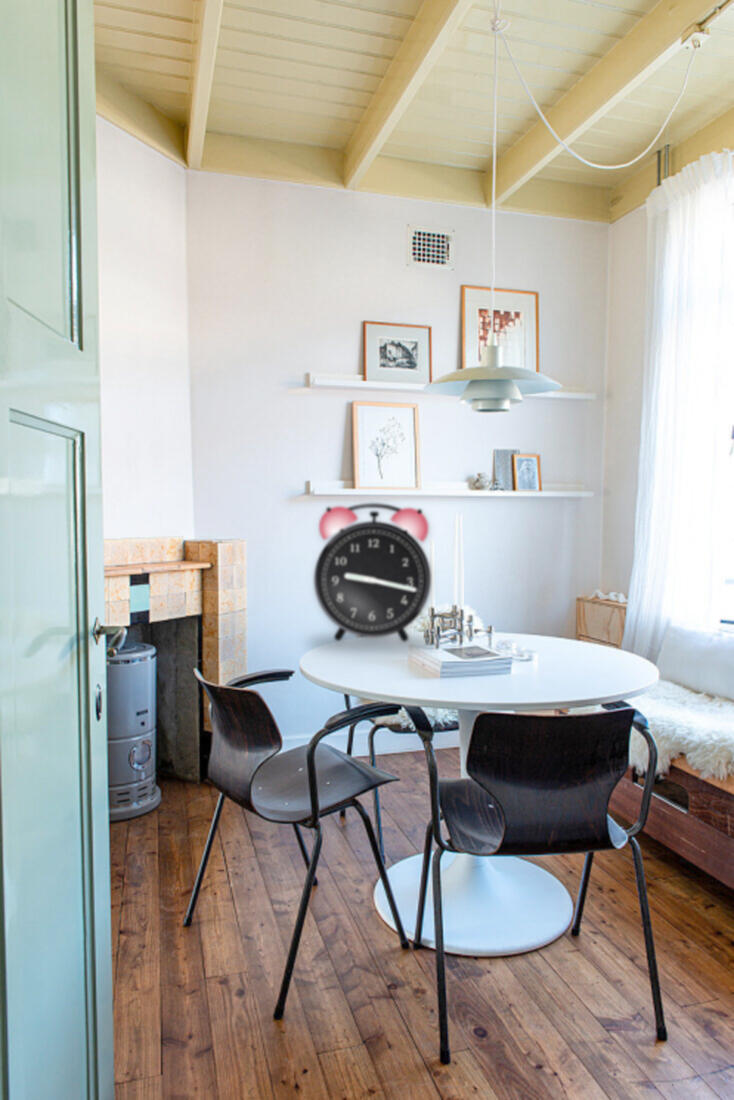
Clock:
9.17
